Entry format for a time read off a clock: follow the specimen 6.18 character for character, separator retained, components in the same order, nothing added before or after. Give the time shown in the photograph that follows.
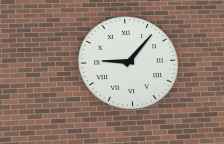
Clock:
9.07
